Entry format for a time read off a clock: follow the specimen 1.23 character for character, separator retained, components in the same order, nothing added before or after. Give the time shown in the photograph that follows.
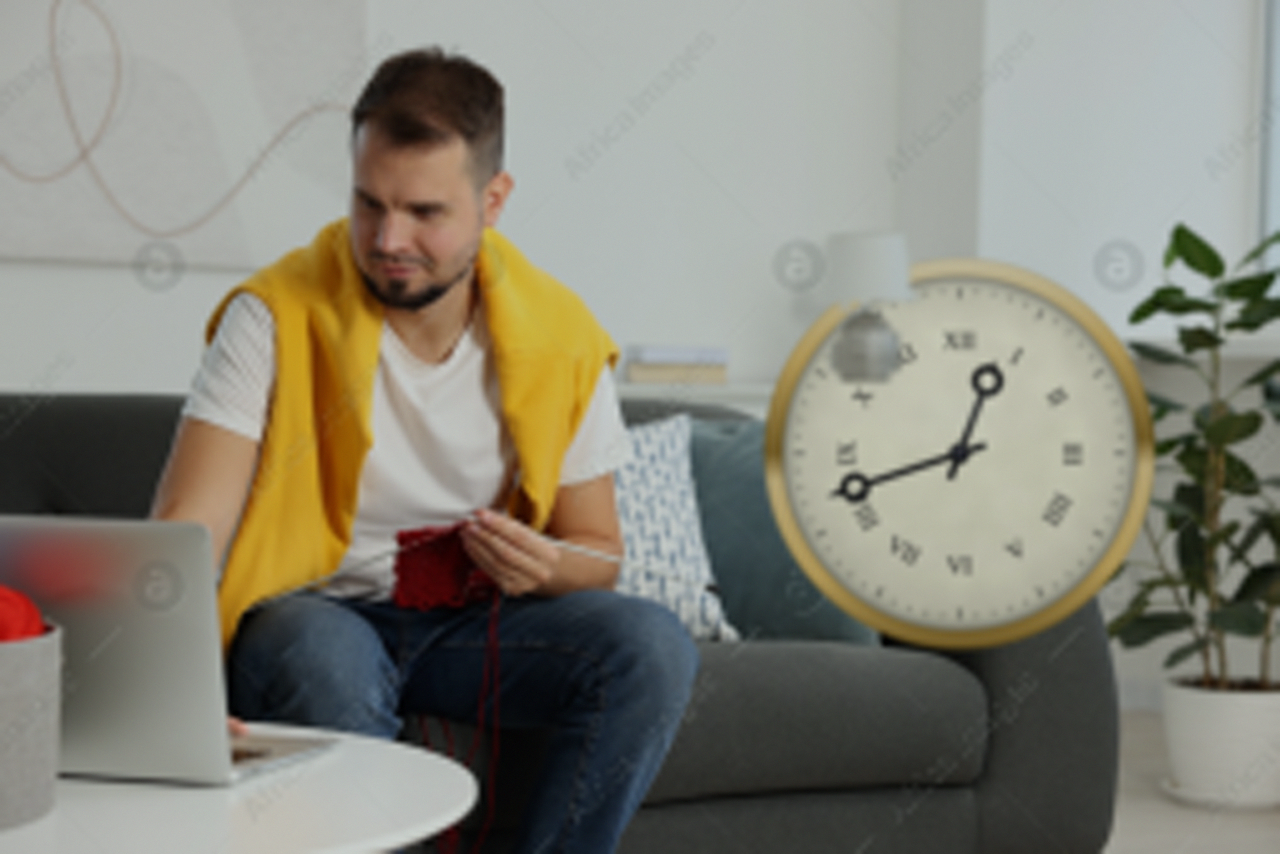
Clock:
12.42
